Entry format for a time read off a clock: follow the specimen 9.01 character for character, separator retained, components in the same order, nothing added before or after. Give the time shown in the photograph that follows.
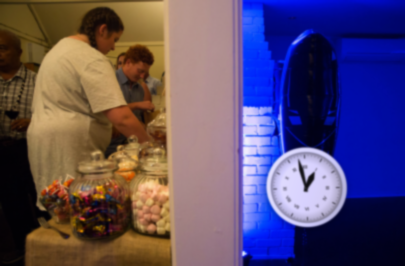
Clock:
12.58
